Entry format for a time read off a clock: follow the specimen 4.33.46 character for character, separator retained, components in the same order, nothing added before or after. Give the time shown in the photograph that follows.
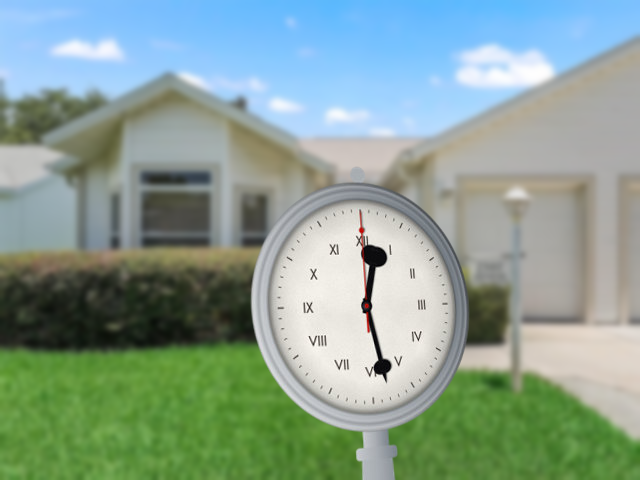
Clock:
12.28.00
